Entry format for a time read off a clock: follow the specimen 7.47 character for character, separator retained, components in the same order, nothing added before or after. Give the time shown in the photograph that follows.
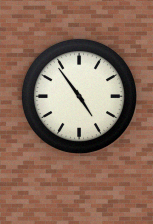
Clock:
4.54
